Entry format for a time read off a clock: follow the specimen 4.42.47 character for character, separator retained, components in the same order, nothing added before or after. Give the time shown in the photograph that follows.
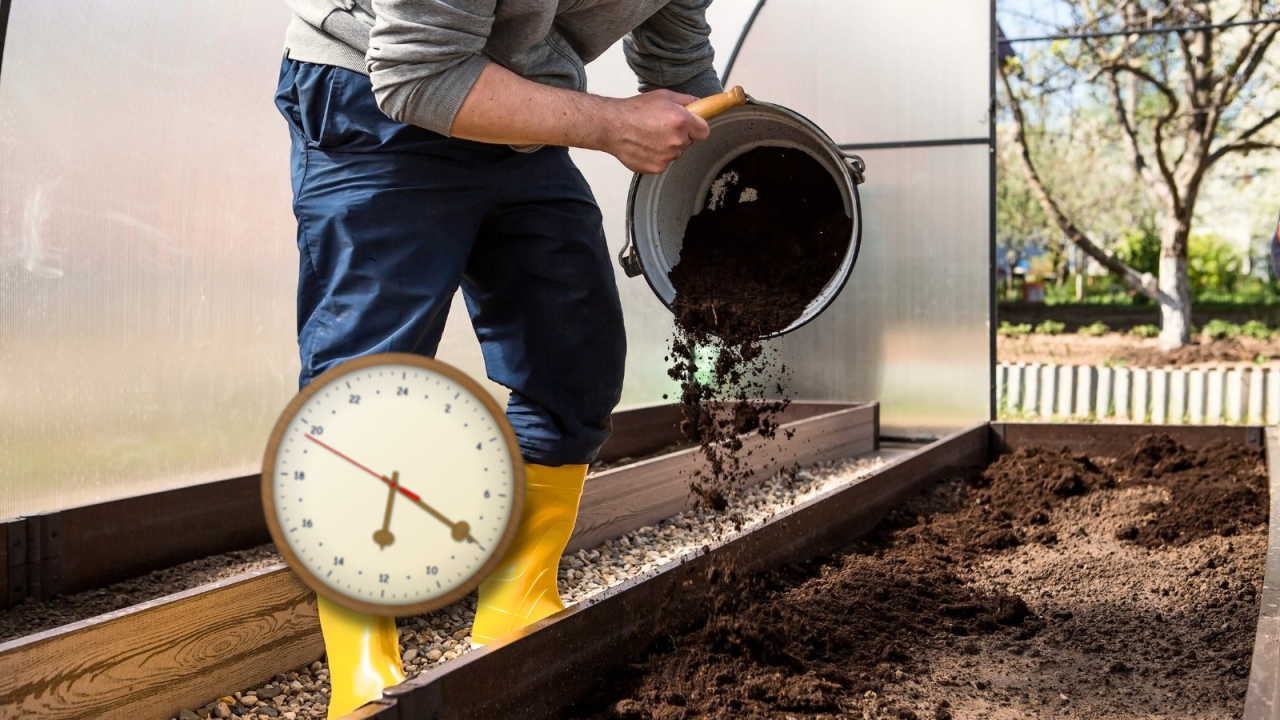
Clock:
12.19.49
